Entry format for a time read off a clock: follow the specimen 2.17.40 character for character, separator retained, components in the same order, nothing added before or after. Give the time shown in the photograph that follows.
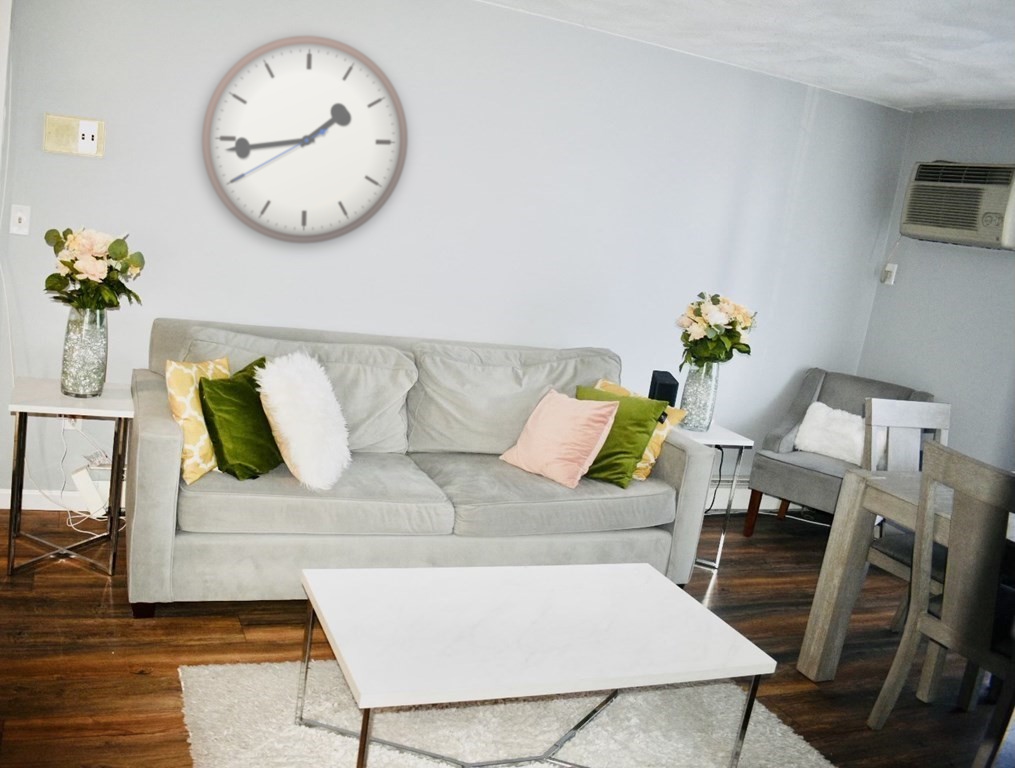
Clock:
1.43.40
